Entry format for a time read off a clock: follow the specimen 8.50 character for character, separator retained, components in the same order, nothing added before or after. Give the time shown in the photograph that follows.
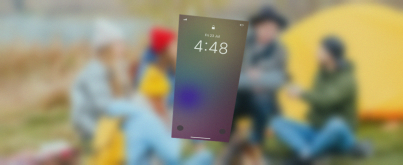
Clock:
4.48
